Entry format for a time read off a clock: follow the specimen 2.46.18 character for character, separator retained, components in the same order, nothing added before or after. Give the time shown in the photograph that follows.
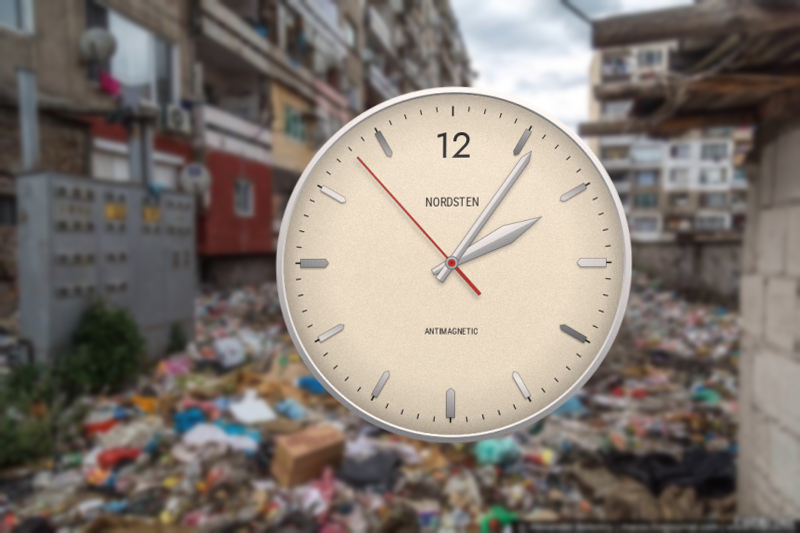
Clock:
2.05.53
